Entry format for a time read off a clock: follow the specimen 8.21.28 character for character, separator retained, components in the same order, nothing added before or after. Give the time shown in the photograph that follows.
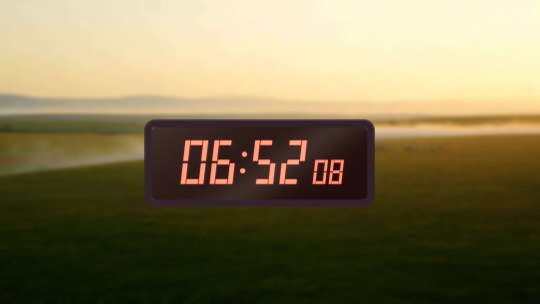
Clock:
6.52.08
